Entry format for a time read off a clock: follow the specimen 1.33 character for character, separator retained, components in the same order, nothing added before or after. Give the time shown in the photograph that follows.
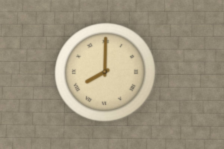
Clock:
8.00
